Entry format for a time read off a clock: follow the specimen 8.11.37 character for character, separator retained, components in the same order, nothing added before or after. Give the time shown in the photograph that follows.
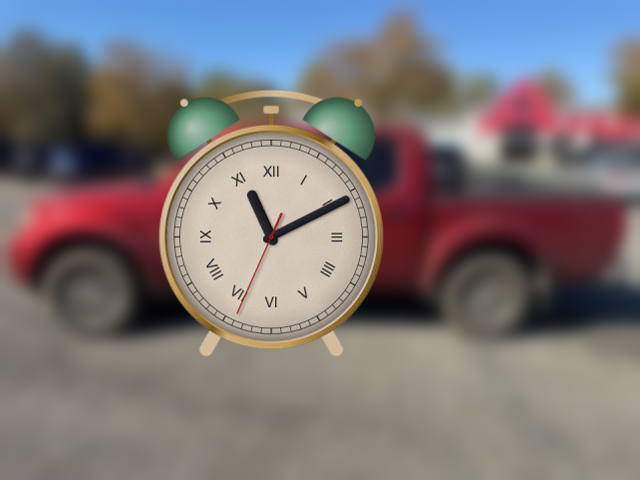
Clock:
11.10.34
